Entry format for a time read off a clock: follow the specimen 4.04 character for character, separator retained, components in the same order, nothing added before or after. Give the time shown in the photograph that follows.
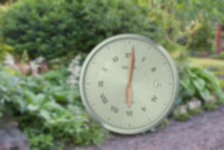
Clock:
6.01
